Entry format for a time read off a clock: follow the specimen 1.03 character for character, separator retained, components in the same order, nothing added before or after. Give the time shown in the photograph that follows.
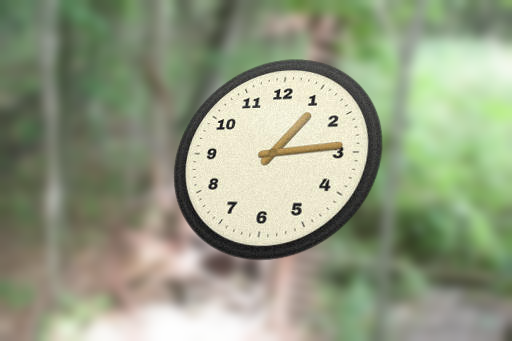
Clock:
1.14
